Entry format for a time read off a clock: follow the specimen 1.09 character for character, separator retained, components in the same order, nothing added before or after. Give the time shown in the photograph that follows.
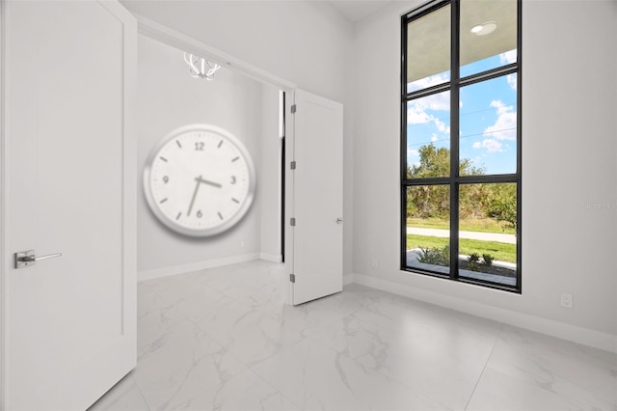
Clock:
3.33
